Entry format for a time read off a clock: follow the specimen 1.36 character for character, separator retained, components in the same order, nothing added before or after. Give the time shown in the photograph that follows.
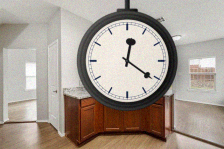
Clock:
12.21
